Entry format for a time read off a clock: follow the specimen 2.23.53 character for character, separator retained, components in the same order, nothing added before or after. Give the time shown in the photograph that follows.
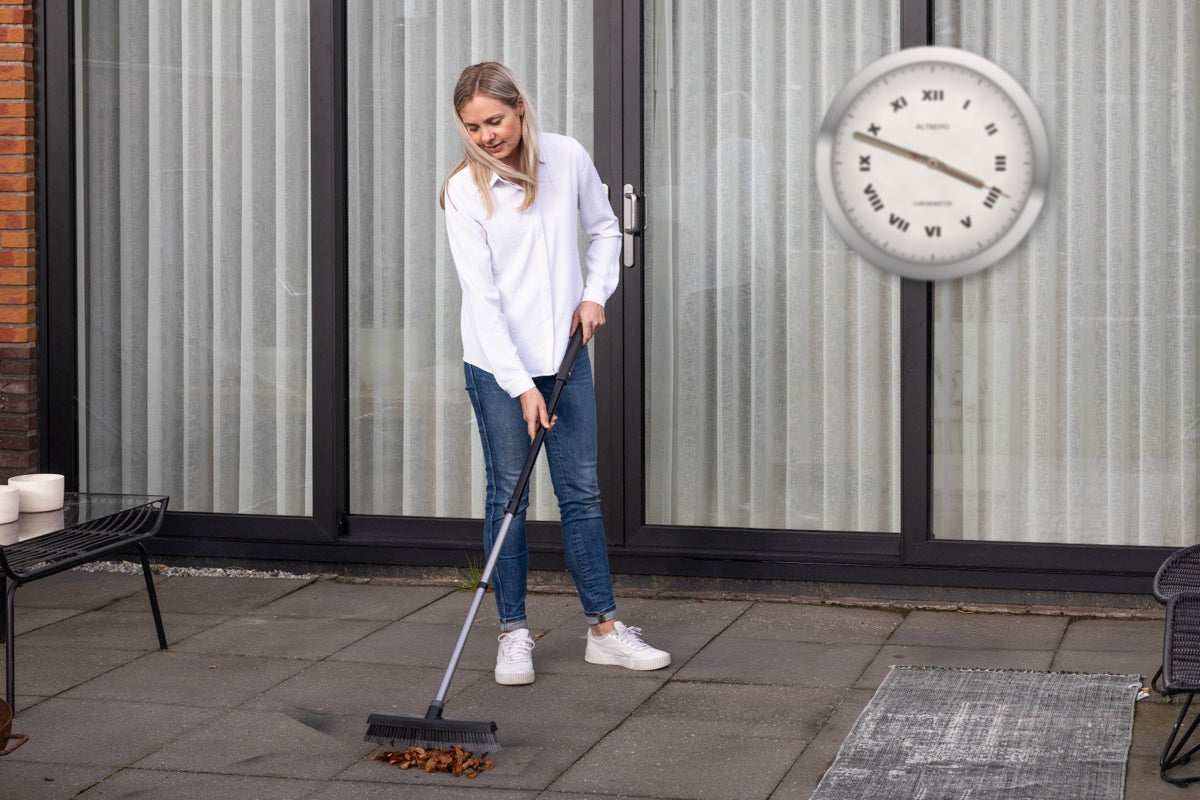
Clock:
3.48.19
